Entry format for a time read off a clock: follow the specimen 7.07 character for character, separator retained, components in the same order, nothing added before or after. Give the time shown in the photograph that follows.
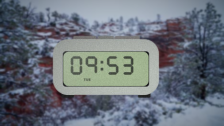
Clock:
9.53
